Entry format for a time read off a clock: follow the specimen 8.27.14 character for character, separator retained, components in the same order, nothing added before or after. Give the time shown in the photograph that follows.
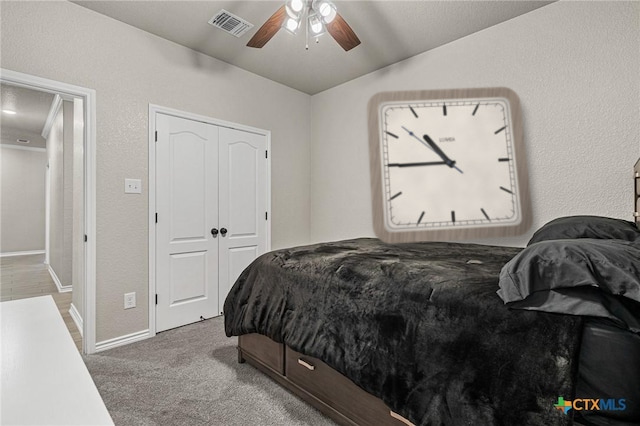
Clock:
10.44.52
